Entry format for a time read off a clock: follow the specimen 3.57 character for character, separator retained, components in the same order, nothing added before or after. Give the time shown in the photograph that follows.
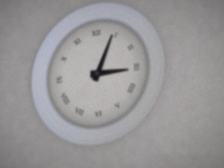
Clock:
3.04
